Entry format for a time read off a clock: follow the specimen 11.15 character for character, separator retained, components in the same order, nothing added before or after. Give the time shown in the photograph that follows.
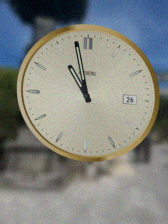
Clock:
10.58
